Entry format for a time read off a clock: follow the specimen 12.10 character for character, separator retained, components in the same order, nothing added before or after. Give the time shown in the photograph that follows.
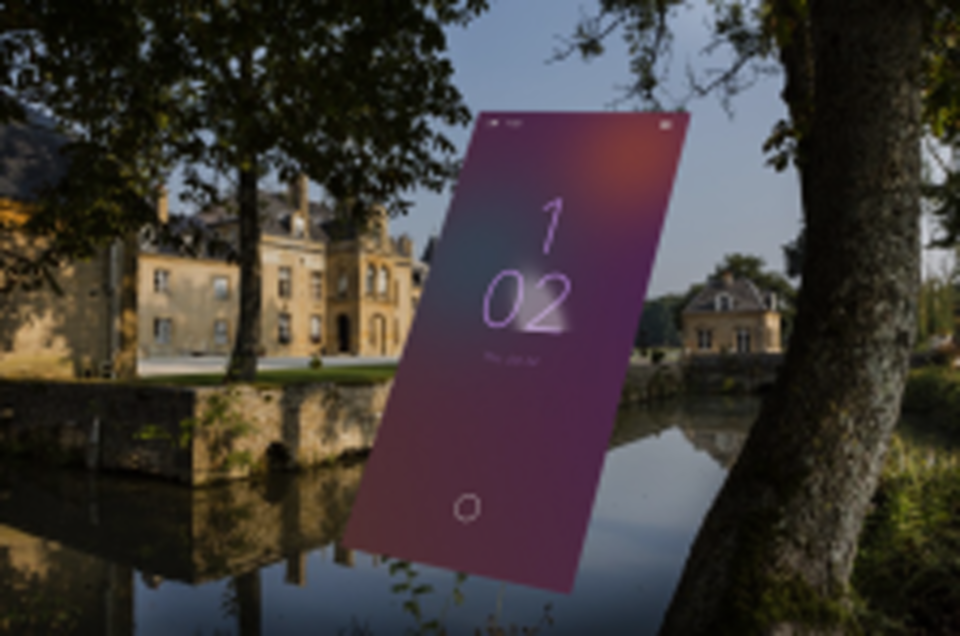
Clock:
1.02
